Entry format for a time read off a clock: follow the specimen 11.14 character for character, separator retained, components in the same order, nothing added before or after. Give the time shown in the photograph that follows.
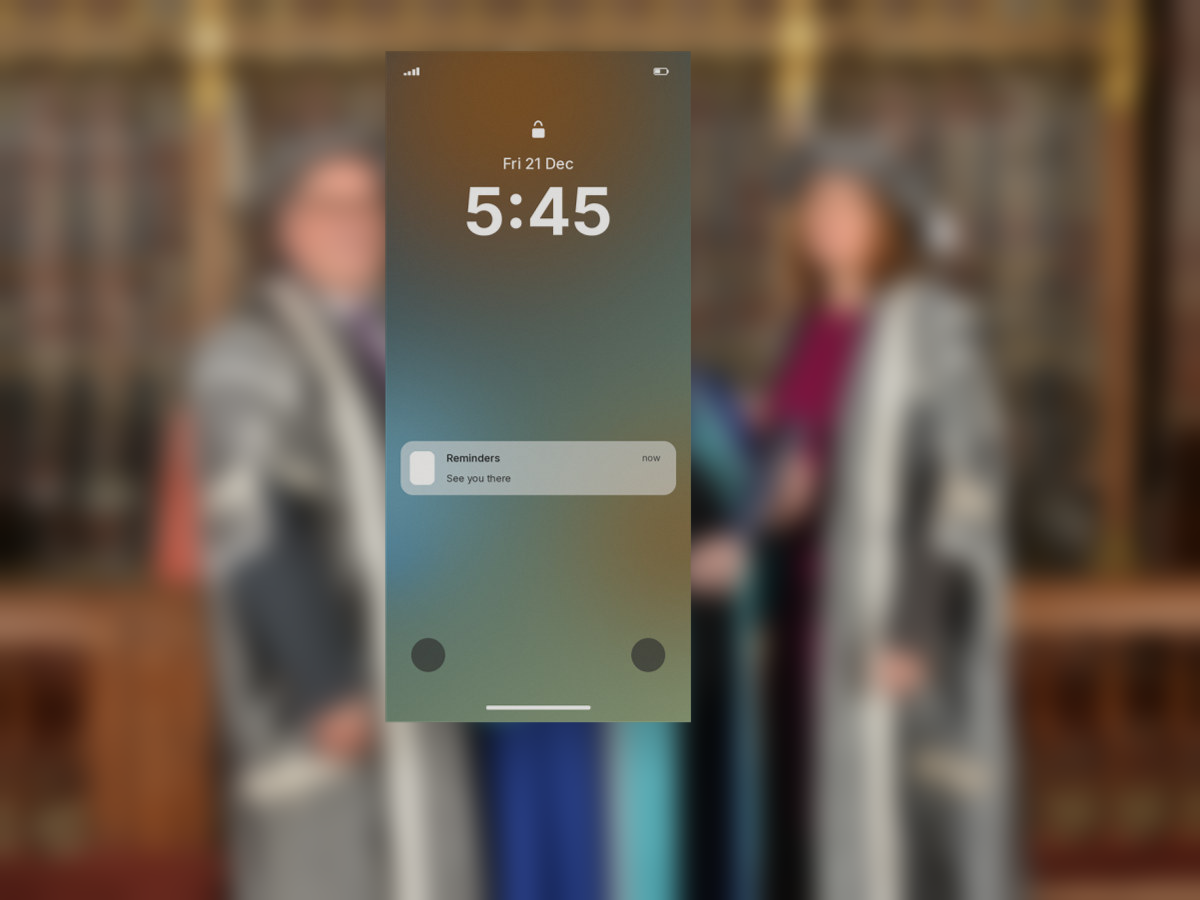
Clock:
5.45
